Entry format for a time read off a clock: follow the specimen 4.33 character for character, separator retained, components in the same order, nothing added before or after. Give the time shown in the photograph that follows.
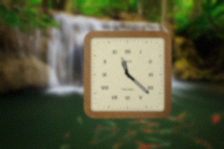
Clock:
11.22
